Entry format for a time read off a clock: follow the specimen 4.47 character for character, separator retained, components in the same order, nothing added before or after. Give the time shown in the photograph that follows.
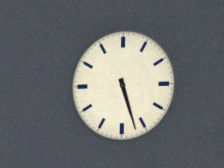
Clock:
5.27
